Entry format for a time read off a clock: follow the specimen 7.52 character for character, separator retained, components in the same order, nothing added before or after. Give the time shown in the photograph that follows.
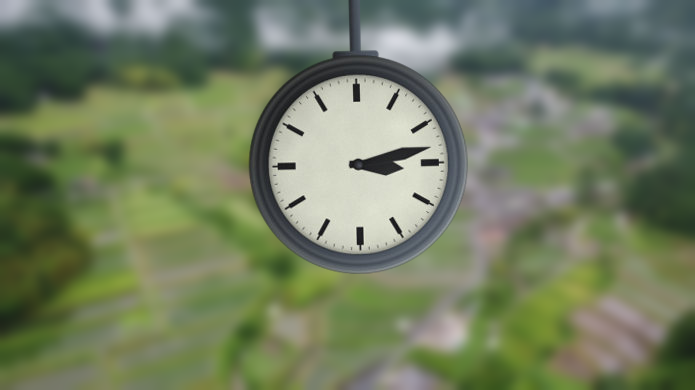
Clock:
3.13
